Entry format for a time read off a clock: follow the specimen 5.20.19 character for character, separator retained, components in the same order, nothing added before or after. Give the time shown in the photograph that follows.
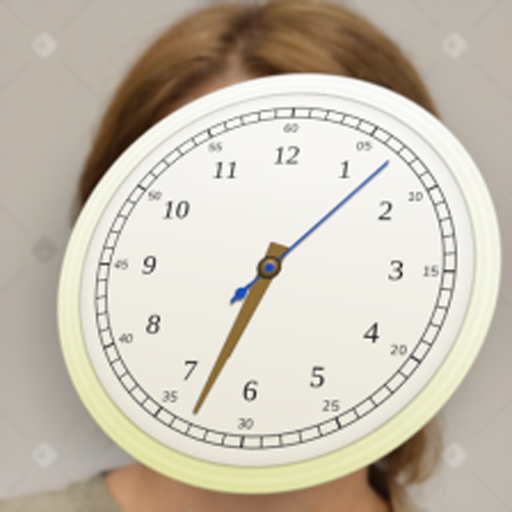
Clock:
6.33.07
